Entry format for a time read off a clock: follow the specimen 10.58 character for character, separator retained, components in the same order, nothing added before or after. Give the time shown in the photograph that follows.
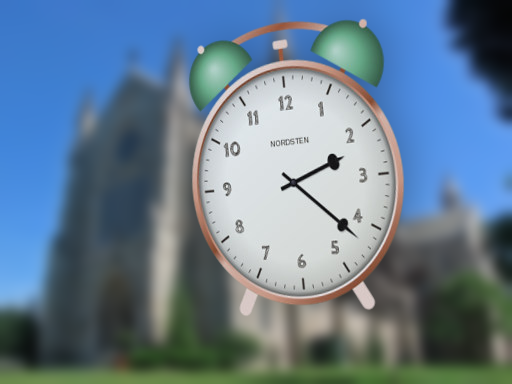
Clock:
2.22
